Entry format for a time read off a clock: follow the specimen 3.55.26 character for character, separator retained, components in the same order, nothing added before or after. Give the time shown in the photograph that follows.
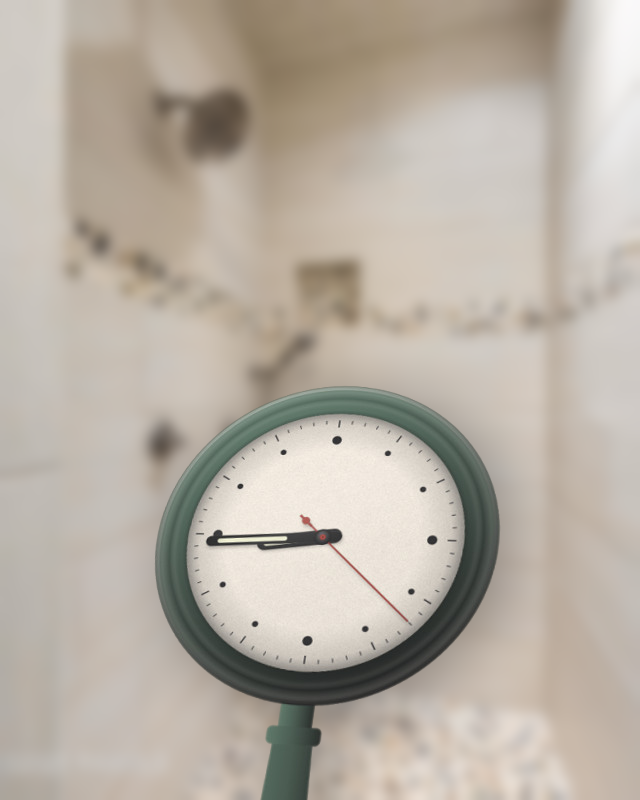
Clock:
8.44.22
